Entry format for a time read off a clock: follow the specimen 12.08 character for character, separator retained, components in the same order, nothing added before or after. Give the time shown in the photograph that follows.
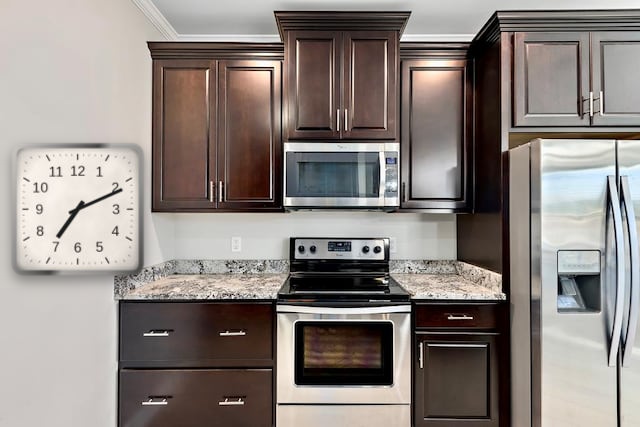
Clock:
7.11
